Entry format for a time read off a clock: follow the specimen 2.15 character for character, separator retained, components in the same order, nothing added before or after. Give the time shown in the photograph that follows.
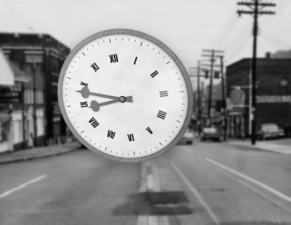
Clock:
8.48
